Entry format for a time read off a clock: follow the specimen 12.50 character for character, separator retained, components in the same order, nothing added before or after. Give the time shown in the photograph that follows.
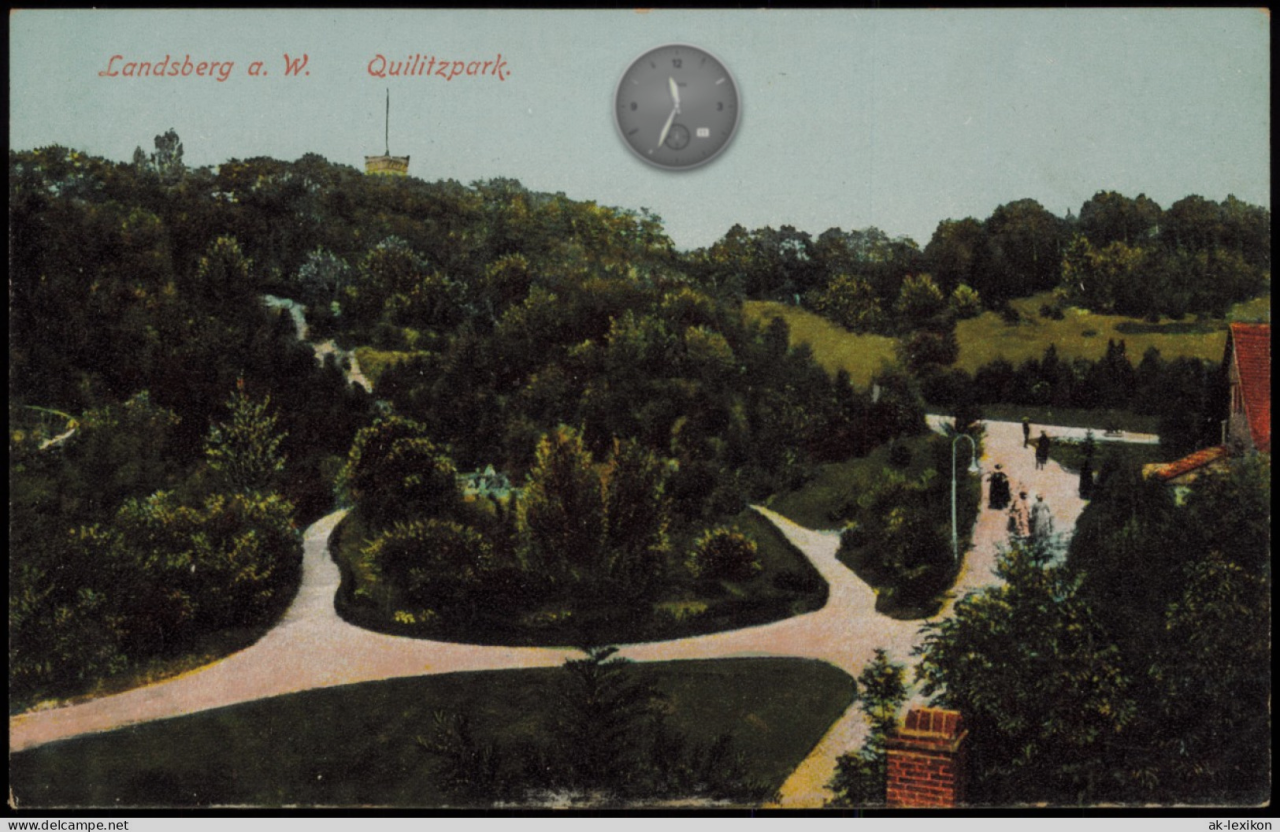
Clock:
11.34
